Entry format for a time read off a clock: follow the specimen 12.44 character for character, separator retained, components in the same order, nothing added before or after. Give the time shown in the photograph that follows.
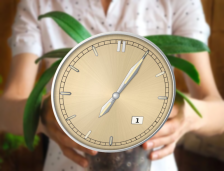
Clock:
7.05
